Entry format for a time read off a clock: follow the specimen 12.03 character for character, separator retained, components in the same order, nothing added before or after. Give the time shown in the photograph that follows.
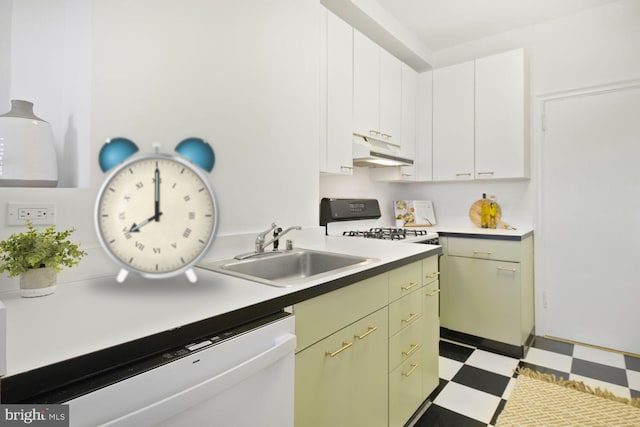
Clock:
8.00
